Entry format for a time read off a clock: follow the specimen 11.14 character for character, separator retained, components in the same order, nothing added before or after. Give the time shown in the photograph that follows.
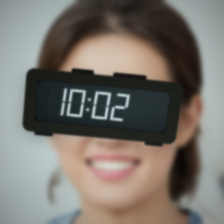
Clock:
10.02
